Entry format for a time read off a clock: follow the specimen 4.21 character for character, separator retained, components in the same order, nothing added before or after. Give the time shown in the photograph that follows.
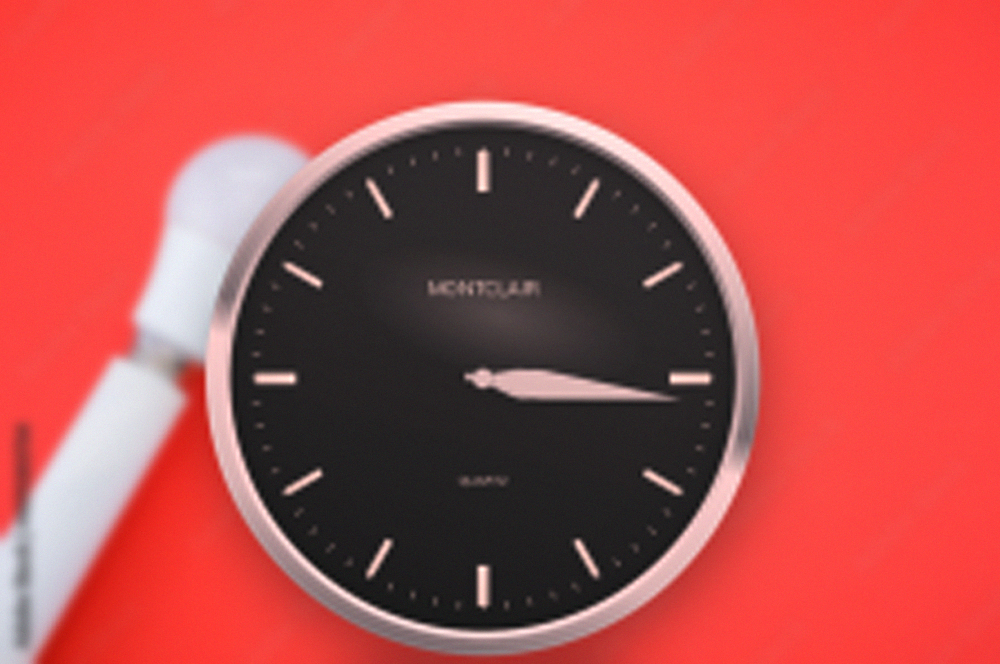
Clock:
3.16
